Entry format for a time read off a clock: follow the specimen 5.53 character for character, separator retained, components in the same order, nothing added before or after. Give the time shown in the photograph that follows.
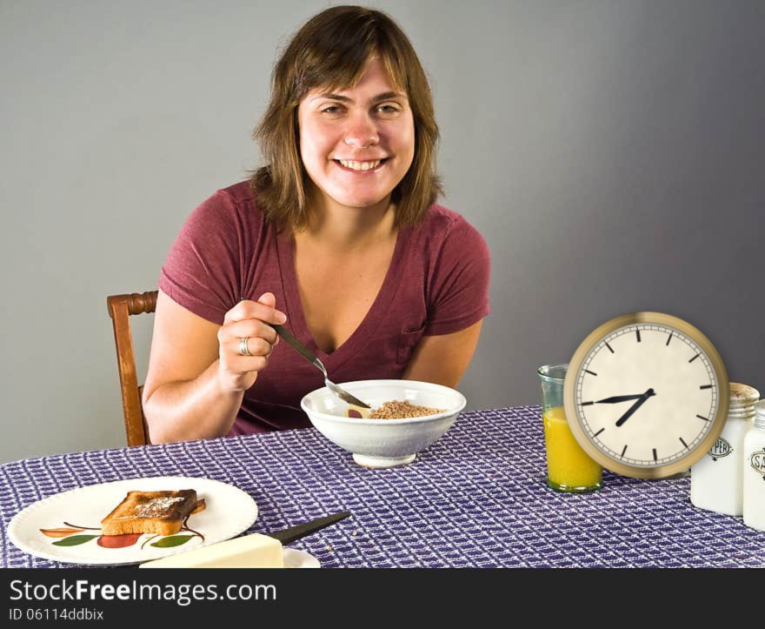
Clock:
7.45
